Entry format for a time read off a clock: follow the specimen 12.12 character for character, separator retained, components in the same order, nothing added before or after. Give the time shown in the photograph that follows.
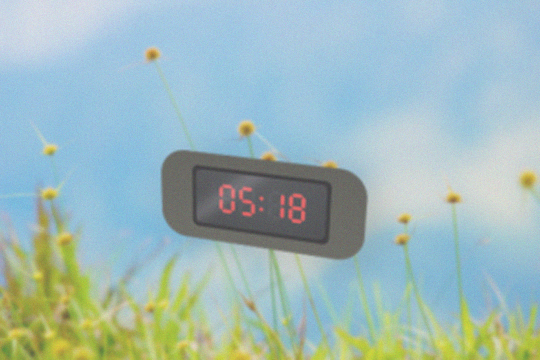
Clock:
5.18
